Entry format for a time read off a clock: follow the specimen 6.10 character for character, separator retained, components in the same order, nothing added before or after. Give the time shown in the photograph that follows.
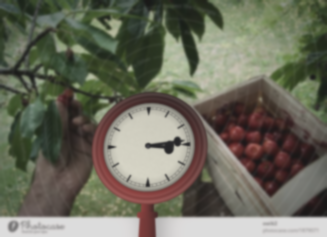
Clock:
3.14
